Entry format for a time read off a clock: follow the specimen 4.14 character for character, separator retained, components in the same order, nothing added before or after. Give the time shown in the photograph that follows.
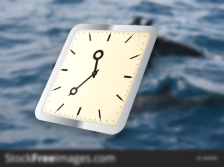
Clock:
11.36
